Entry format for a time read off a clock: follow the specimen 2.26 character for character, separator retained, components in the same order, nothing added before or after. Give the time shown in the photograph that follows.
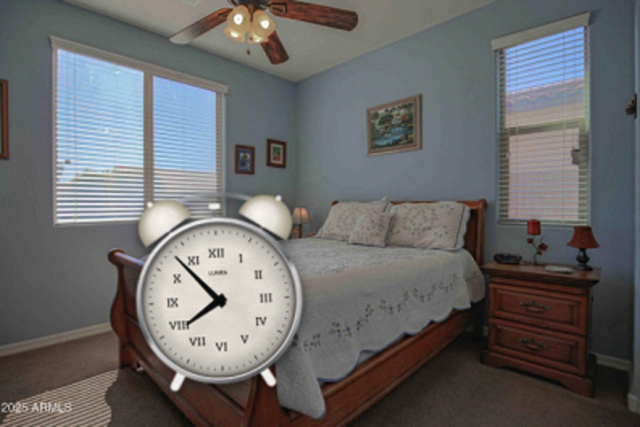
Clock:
7.53
